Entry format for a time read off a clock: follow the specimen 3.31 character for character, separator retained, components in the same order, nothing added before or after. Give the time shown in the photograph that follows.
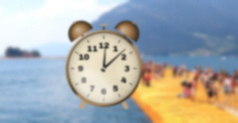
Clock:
12.08
